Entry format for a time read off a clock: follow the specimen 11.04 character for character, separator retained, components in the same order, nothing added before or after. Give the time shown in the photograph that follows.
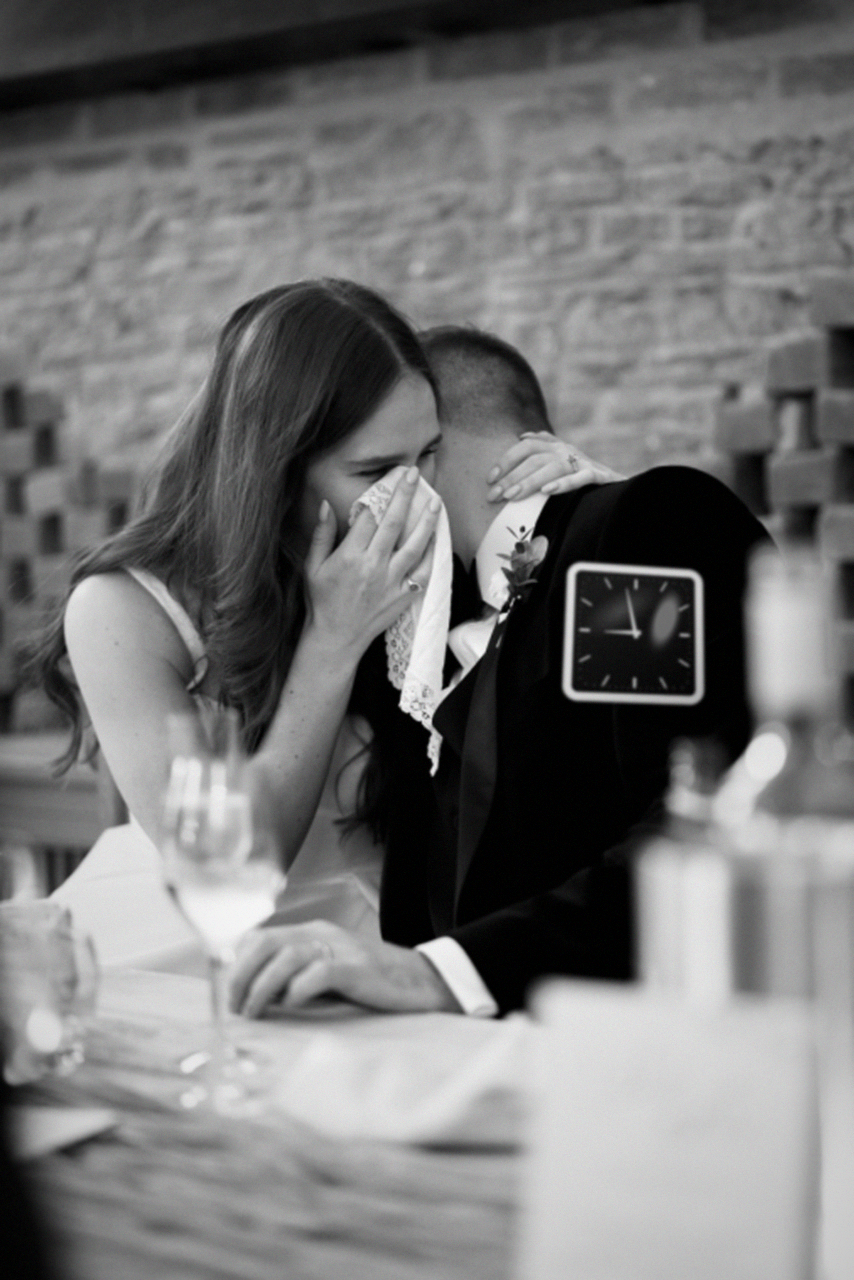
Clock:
8.58
